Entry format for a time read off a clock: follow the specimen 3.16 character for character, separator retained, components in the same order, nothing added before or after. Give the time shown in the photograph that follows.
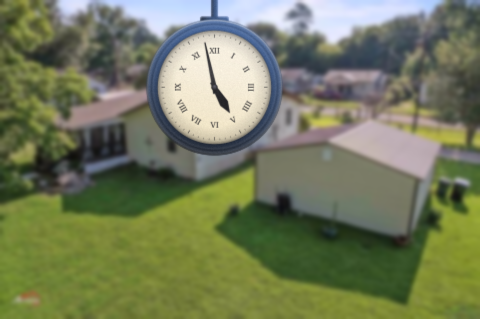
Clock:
4.58
